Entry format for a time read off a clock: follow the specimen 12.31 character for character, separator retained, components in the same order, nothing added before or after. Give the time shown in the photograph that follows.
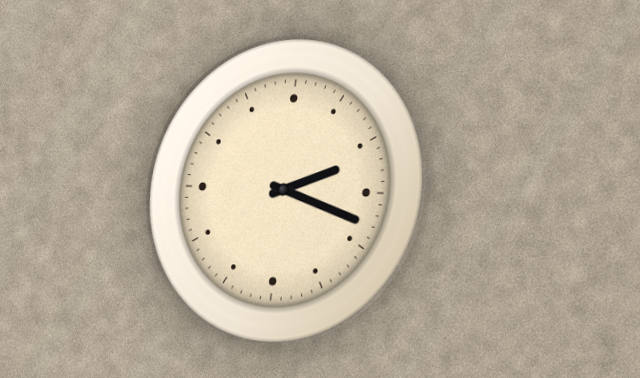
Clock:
2.18
